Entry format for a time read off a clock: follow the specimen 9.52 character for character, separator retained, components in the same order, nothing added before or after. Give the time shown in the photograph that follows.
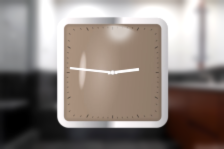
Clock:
2.46
